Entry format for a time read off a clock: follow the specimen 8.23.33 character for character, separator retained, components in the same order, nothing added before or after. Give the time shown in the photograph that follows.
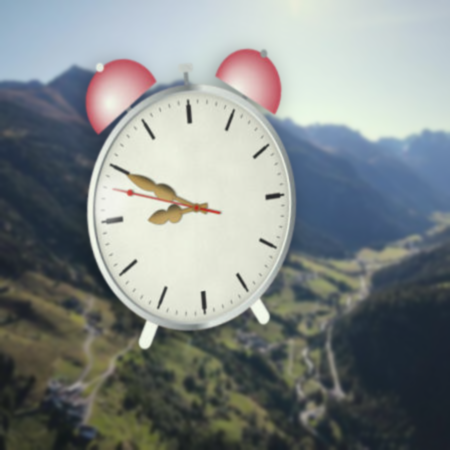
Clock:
8.49.48
